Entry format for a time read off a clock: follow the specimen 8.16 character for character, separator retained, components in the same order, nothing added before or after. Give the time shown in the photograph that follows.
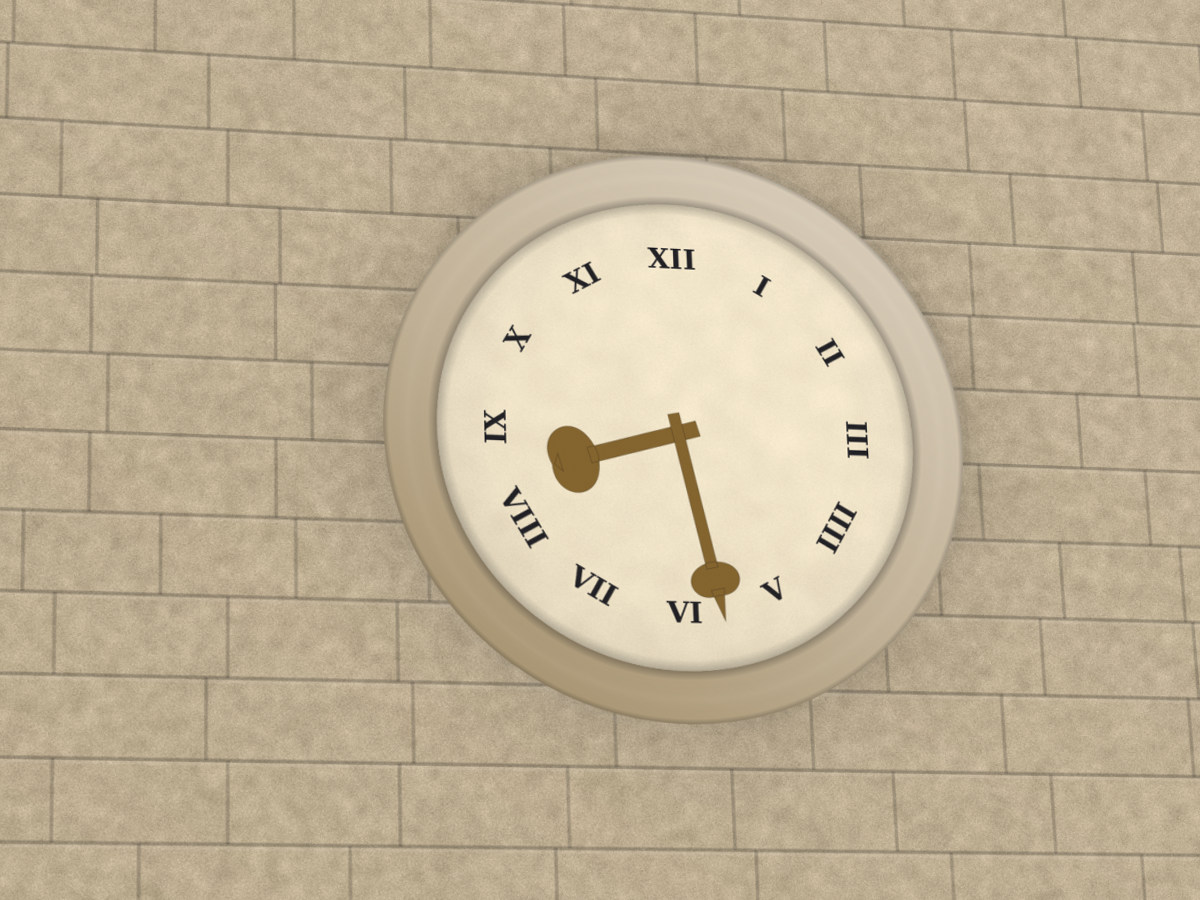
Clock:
8.28
